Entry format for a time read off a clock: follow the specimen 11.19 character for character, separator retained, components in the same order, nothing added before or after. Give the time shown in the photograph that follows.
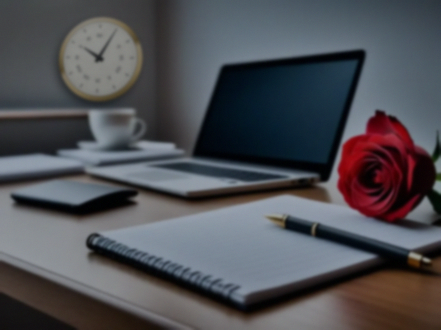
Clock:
10.05
